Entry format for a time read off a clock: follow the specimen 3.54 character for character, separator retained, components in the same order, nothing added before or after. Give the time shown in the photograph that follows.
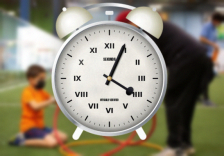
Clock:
4.04
